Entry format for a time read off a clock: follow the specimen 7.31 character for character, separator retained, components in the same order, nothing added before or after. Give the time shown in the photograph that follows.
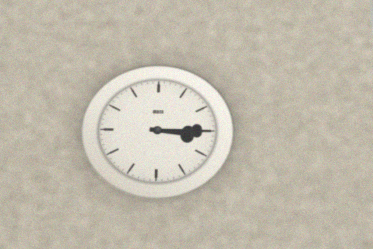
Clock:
3.15
